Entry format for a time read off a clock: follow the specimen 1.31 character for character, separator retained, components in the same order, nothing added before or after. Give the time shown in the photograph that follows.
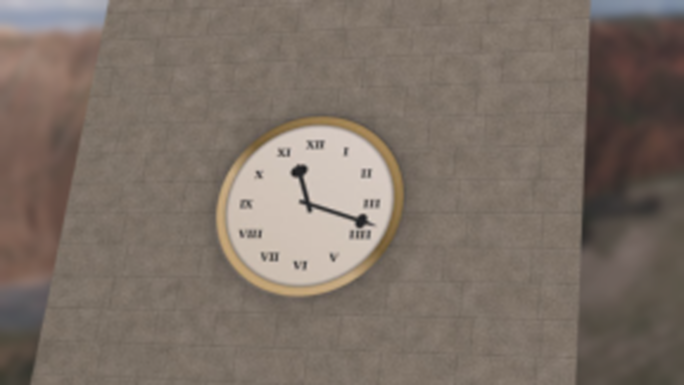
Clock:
11.18
